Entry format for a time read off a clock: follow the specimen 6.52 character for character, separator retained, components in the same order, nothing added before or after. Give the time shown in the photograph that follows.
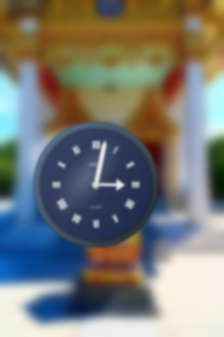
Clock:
3.02
